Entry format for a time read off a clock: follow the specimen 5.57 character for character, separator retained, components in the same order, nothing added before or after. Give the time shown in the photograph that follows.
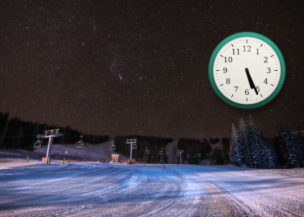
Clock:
5.26
